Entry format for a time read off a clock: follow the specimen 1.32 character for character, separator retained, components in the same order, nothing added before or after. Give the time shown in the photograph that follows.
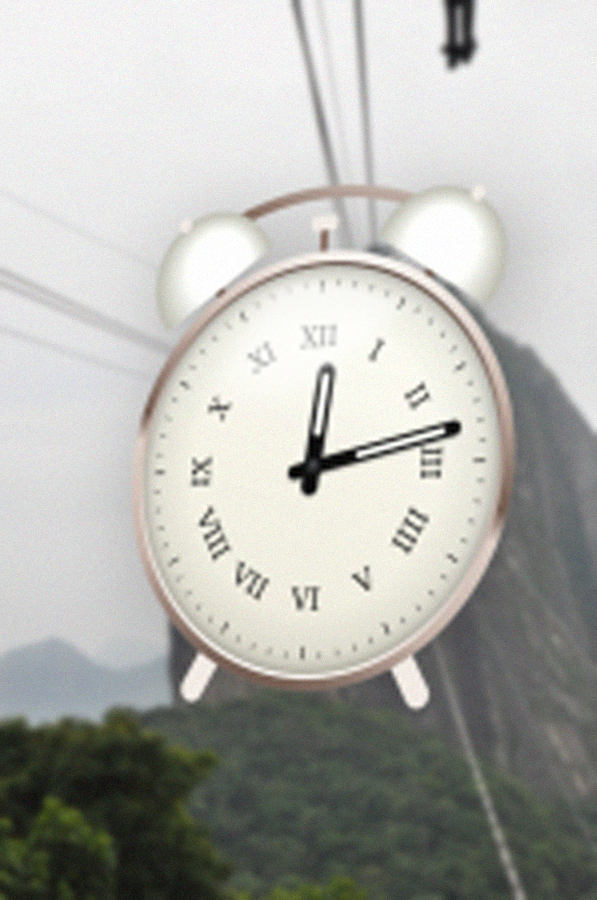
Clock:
12.13
